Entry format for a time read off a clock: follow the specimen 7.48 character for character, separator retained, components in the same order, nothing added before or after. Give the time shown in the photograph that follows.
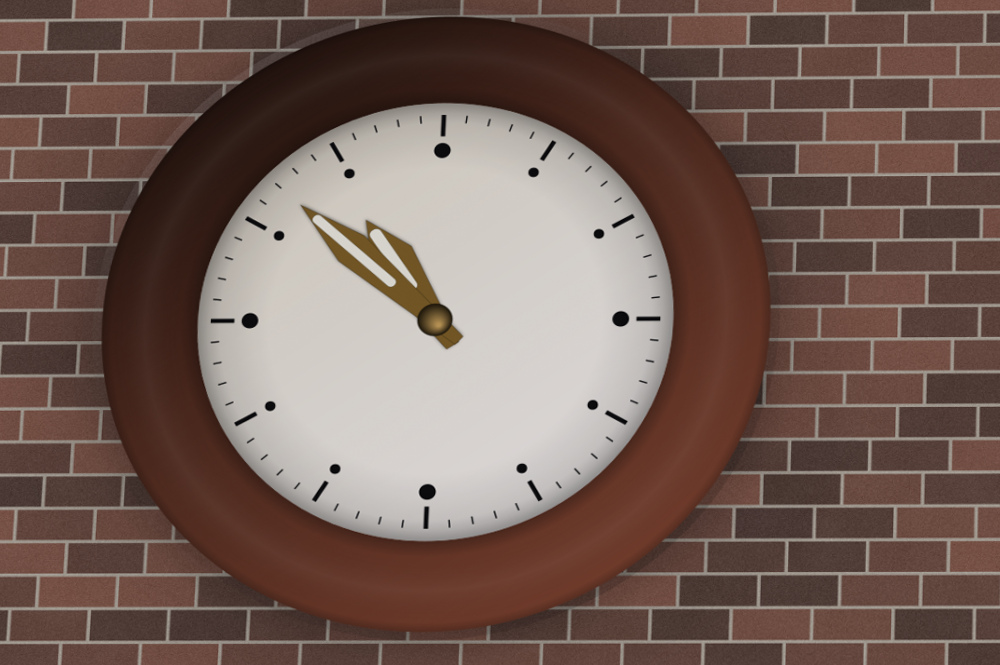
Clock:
10.52
